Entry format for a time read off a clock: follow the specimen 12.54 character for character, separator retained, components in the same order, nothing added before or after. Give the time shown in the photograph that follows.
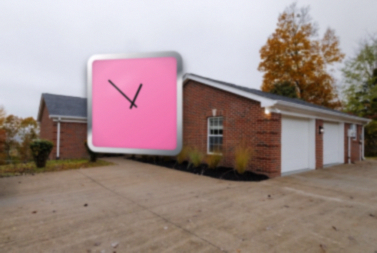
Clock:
12.52
